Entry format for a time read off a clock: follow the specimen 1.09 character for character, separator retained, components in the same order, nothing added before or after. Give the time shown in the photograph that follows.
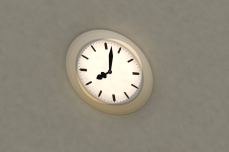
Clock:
8.02
